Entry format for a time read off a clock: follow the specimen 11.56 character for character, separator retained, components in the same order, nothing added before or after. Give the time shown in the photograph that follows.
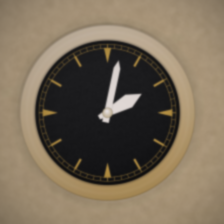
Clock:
2.02
